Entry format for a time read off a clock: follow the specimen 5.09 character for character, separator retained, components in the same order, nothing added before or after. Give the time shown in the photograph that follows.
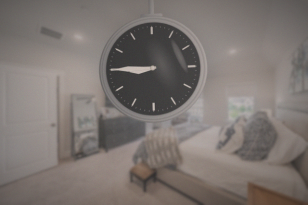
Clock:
8.45
